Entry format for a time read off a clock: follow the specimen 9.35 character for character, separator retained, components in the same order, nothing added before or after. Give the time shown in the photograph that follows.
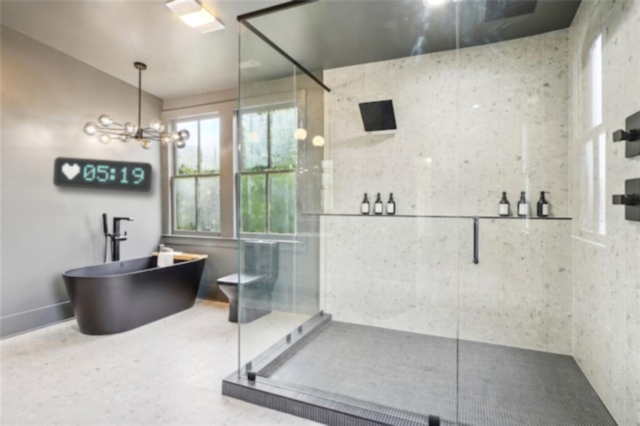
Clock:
5.19
